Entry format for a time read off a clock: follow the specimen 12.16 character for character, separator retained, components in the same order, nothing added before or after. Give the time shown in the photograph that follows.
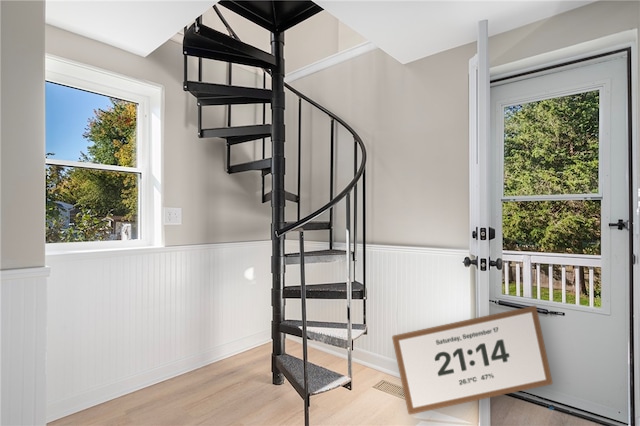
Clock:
21.14
